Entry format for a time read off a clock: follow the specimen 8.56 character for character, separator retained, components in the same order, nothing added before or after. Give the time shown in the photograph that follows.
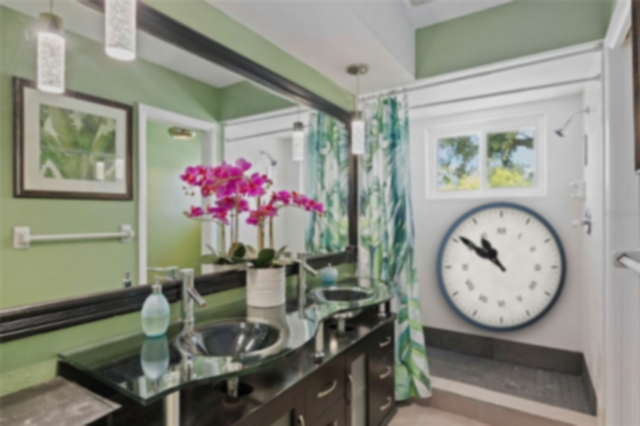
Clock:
10.51
